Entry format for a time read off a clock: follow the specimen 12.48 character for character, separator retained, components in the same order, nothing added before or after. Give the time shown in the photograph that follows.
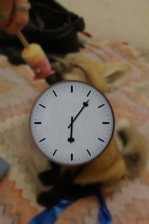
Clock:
6.06
